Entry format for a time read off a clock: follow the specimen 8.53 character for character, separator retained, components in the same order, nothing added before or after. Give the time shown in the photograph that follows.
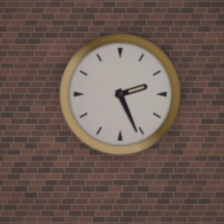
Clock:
2.26
